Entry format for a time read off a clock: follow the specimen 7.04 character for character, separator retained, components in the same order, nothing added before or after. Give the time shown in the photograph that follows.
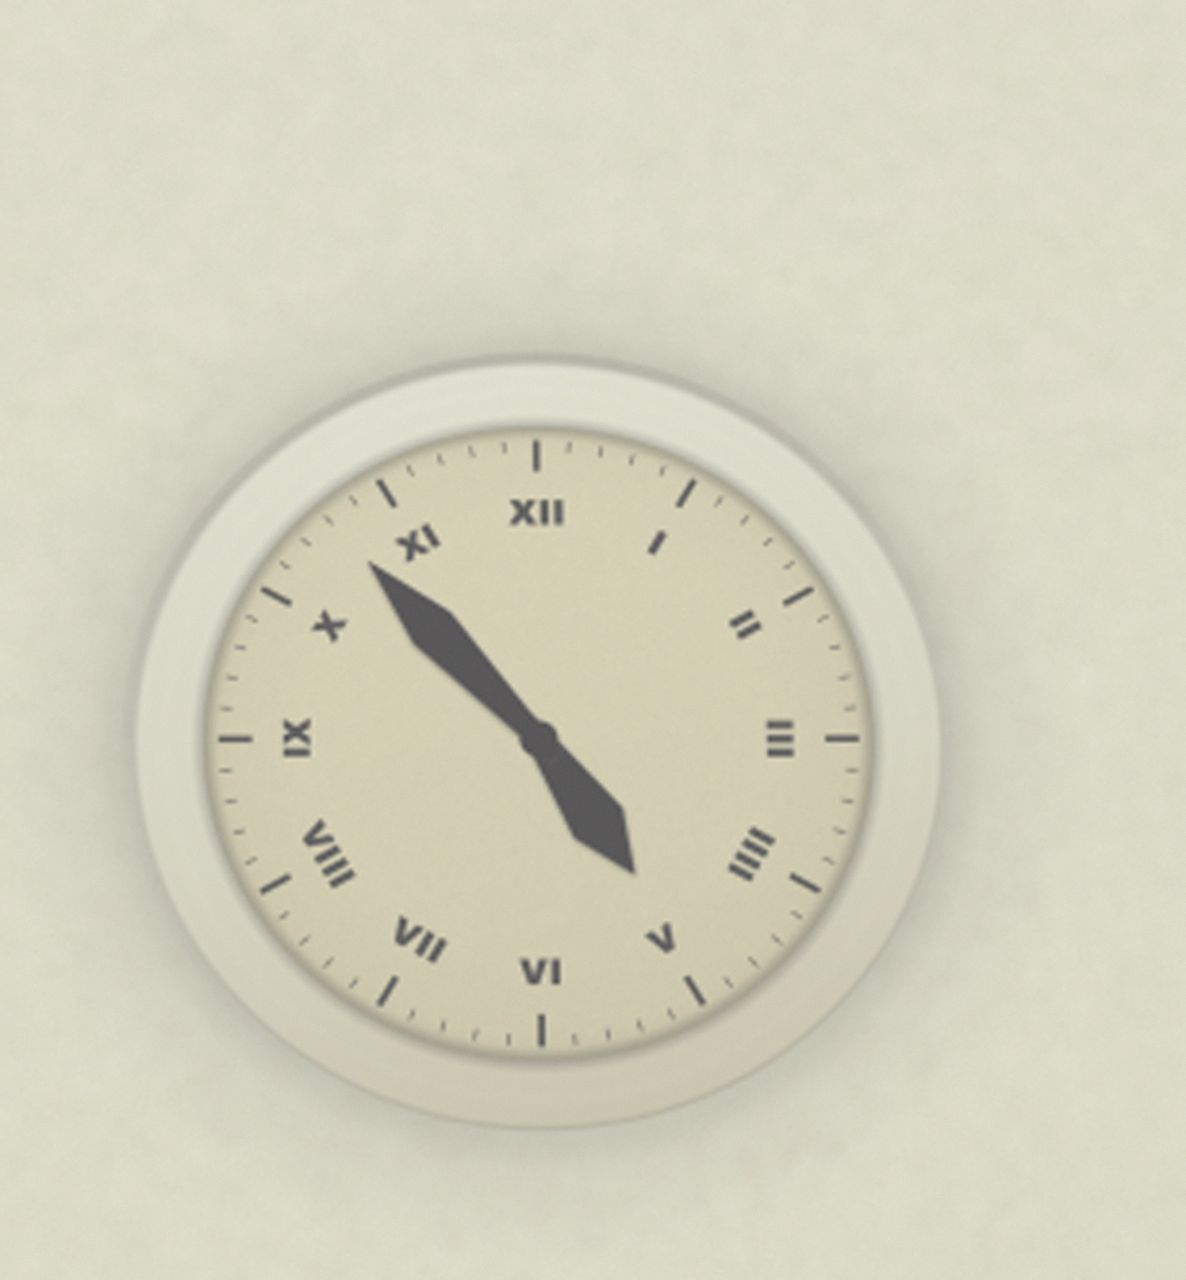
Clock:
4.53
